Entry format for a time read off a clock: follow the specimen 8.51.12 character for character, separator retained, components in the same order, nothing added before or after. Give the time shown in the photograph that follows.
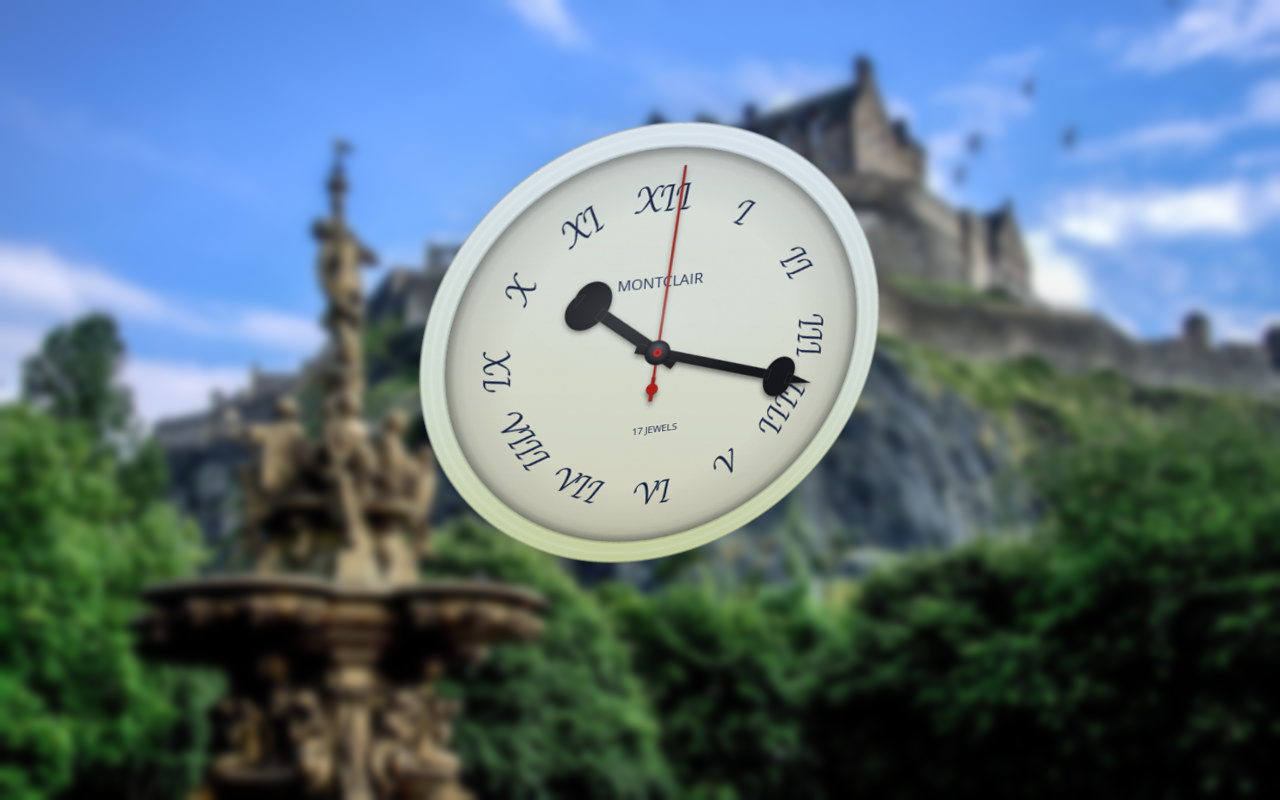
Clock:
10.18.01
